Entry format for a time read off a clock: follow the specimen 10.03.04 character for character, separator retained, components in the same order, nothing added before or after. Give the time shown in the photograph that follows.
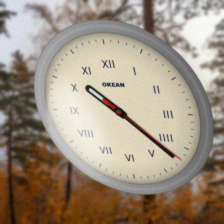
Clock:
10.22.22
